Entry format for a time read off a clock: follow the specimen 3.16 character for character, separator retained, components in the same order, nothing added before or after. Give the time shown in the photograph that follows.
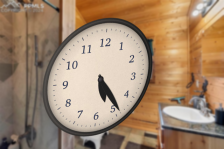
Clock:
5.24
